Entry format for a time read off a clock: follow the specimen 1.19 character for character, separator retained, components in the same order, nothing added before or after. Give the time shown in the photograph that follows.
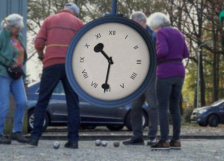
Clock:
10.31
